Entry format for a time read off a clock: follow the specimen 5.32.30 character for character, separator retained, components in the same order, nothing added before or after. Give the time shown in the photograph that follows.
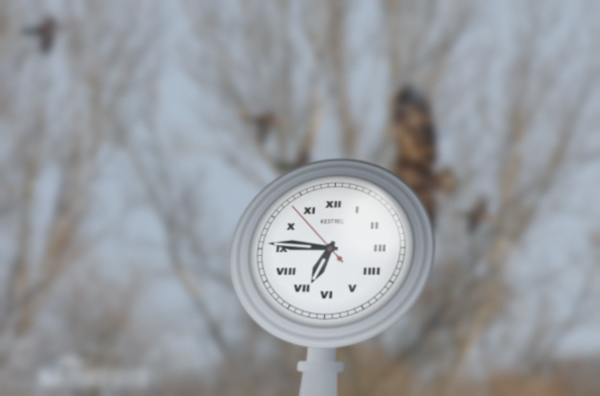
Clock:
6.45.53
